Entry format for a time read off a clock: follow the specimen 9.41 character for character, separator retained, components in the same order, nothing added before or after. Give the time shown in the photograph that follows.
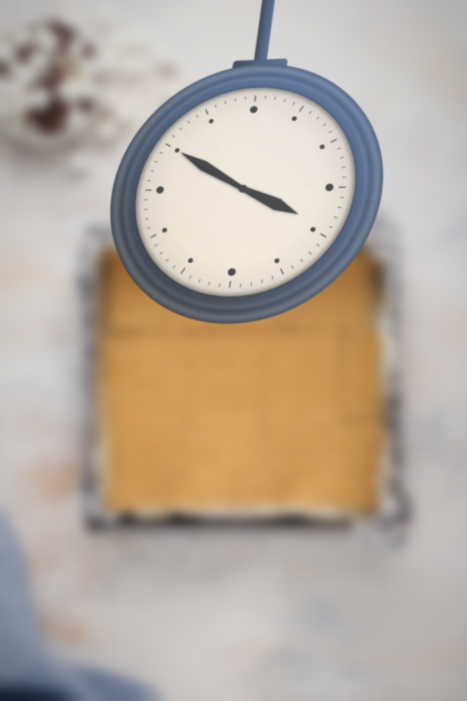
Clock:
3.50
